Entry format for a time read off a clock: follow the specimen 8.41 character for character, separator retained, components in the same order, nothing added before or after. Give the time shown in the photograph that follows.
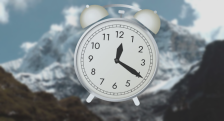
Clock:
12.20
